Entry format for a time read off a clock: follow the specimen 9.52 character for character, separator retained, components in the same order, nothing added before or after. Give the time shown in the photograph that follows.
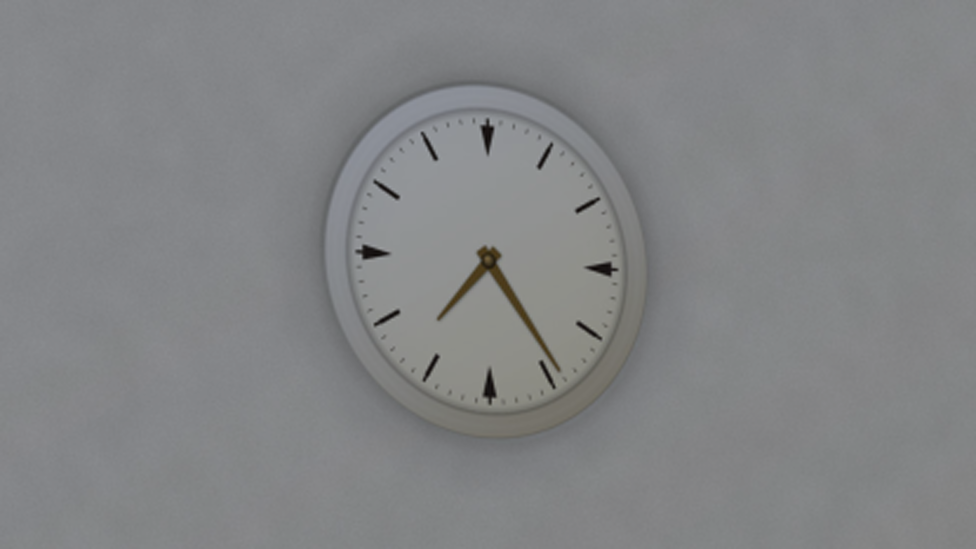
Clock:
7.24
